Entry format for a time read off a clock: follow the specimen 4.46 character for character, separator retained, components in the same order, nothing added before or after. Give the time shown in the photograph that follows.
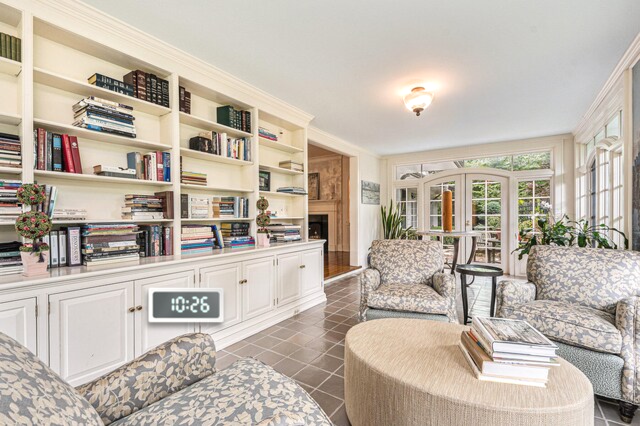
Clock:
10.26
